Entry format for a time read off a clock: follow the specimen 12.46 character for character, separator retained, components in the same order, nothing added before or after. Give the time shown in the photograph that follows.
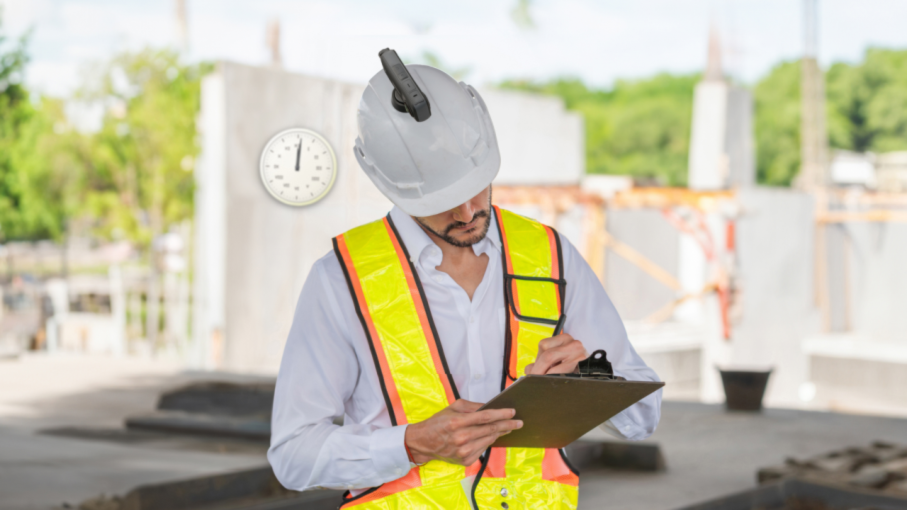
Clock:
12.01
